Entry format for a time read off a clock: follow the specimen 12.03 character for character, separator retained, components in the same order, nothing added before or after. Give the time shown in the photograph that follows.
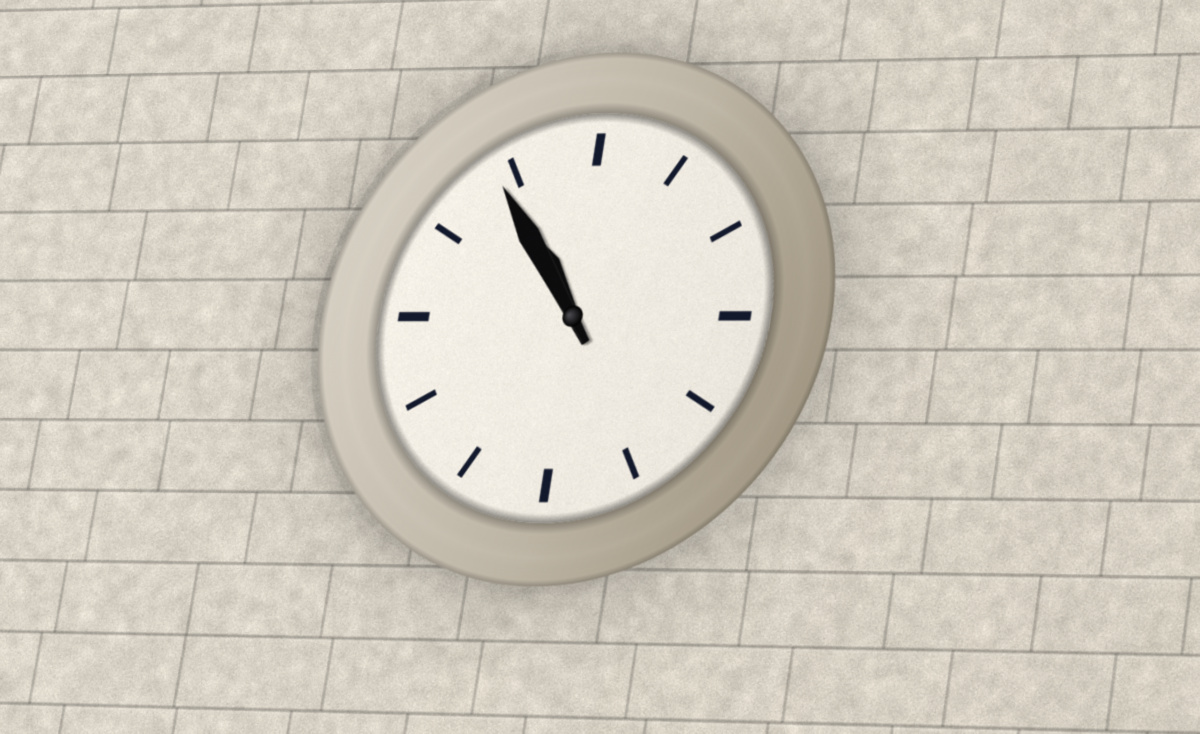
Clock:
10.54
